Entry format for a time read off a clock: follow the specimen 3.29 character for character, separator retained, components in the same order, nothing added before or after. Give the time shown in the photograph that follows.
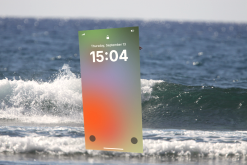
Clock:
15.04
